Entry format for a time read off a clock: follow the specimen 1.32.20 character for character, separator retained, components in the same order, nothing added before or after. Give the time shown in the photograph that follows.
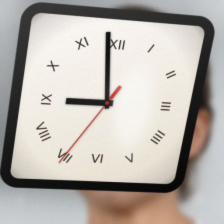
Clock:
8.58.35
